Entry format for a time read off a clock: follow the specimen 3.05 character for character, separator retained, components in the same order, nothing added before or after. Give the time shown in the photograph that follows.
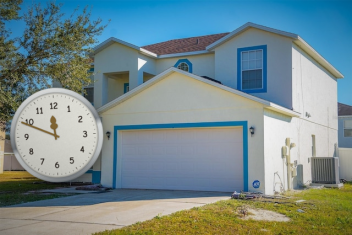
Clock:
11.49
